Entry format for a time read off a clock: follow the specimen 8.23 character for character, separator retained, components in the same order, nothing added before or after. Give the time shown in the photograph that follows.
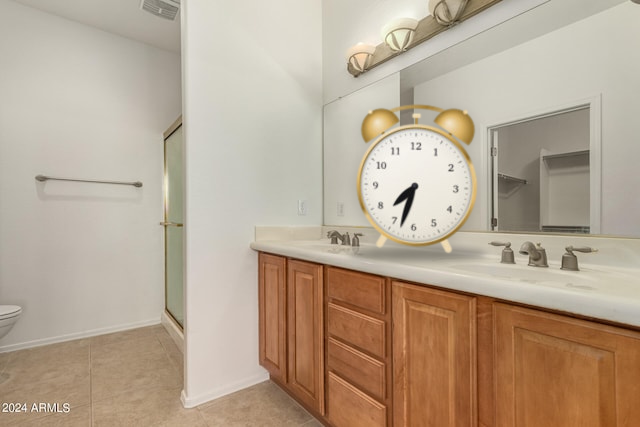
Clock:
7.33
